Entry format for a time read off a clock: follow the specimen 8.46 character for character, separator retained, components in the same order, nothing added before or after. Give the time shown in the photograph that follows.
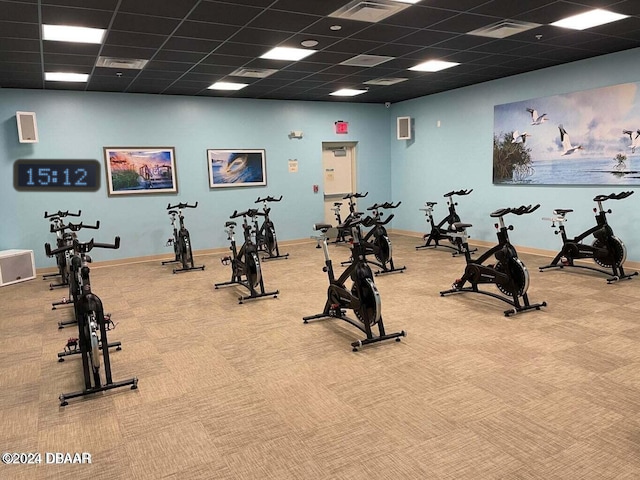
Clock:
15.12
